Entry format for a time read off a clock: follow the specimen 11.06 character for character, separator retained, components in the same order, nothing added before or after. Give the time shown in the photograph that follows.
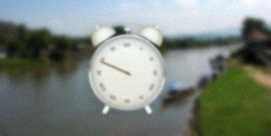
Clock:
9.49
